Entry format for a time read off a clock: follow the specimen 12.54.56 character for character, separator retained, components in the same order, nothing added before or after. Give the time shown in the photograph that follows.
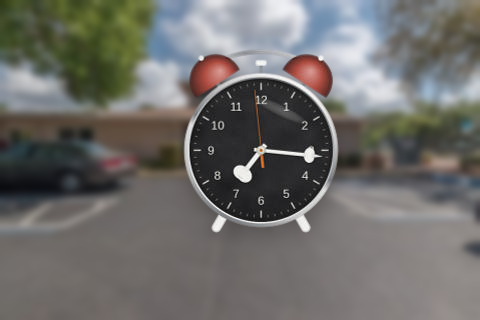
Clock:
7.15.59
